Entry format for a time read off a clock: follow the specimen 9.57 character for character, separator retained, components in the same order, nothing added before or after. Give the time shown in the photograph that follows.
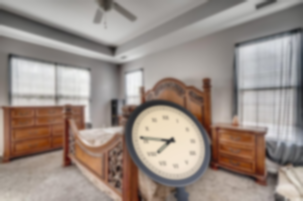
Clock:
7.46
